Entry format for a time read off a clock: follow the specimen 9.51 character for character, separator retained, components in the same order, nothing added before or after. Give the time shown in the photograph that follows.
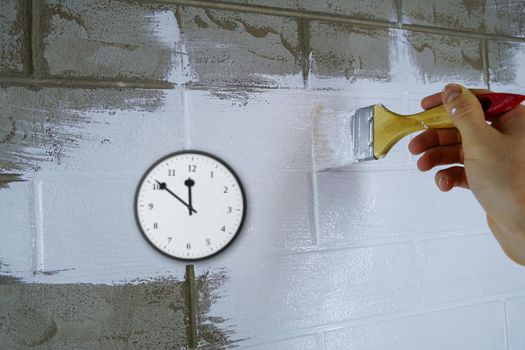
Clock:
11.51
